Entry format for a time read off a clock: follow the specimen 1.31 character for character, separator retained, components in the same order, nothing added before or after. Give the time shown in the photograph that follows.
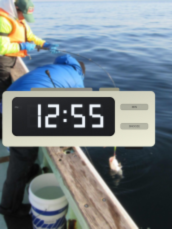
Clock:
12.55
